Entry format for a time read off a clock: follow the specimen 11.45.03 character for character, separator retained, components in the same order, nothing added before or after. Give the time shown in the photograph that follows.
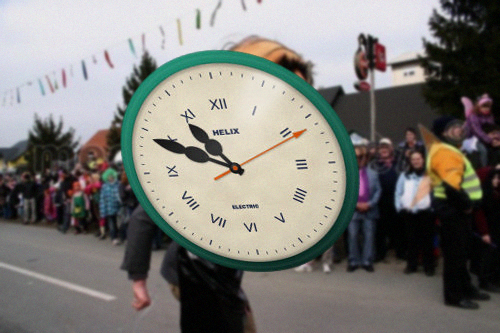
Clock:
10.49.11
